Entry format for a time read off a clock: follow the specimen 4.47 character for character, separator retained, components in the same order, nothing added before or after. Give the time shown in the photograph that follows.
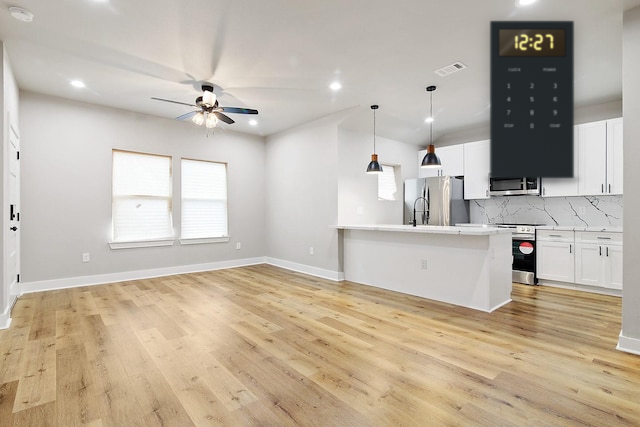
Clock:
12.27
